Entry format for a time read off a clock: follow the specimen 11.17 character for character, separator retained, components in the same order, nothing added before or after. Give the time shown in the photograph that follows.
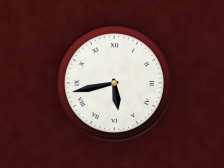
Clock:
5.43
